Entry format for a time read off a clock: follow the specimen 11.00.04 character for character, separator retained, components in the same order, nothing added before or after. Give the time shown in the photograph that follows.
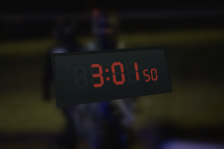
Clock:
3.01.50
